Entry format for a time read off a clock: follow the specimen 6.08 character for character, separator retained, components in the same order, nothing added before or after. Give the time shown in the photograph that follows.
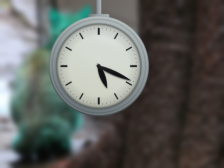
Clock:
5.19
